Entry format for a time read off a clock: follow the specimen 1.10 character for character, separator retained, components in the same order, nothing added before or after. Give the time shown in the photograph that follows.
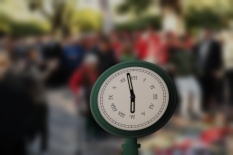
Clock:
5.58
